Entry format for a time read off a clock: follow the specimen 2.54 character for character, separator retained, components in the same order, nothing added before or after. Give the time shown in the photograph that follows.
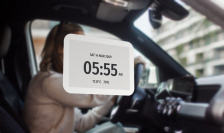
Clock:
5.55
